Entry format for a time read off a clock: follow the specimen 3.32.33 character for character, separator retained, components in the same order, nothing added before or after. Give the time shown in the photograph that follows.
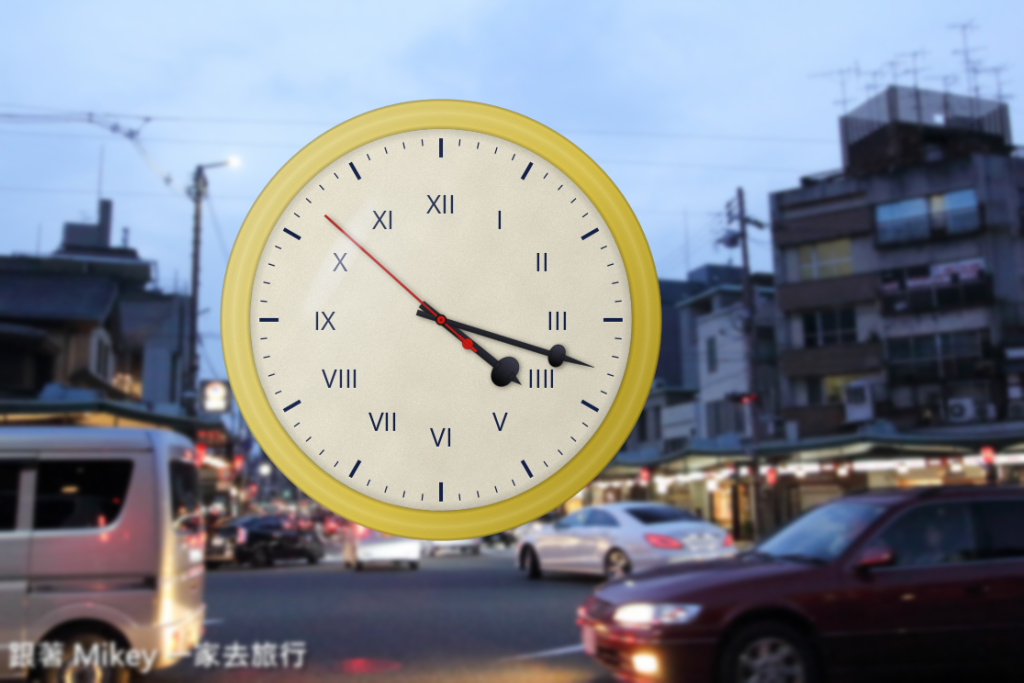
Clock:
4.17.52
